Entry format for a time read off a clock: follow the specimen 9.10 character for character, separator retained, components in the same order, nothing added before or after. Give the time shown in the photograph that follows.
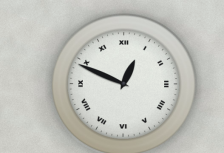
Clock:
12.49
